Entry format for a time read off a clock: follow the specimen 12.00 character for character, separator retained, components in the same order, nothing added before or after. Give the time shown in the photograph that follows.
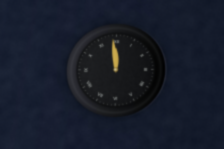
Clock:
11.59
